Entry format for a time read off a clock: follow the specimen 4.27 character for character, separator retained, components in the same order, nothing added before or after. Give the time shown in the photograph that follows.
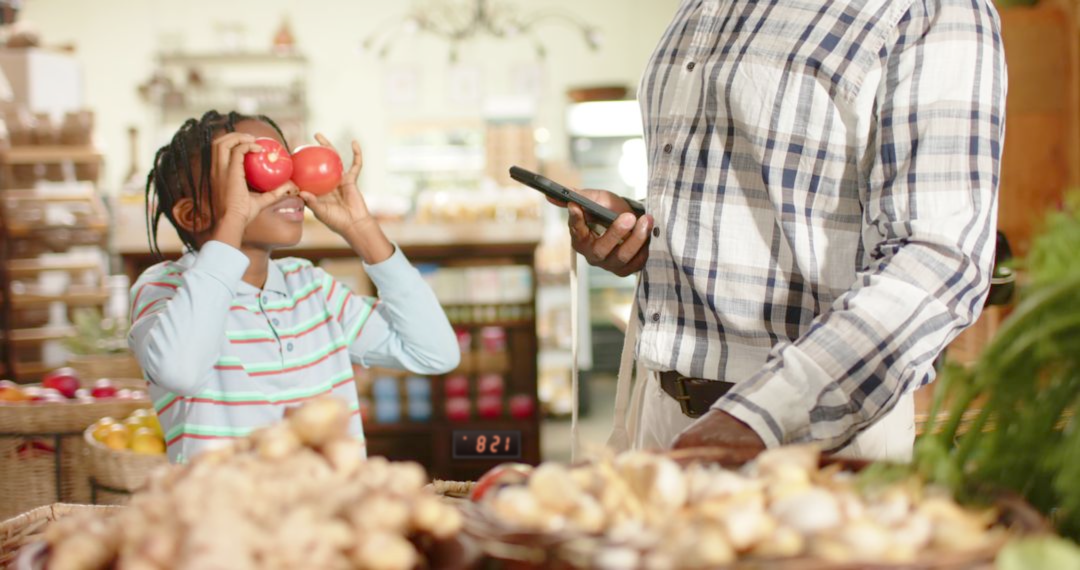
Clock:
8.21
